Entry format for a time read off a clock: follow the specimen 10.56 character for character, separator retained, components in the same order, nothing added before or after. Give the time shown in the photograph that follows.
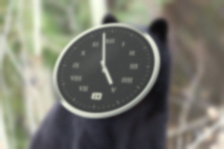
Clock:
4.58
